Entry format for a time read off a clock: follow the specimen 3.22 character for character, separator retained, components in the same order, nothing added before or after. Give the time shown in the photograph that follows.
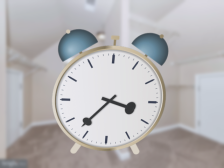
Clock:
3.37
